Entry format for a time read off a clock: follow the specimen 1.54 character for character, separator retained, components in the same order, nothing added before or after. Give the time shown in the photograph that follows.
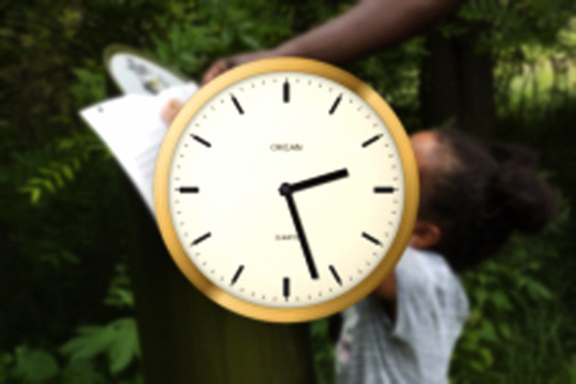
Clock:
2.27
